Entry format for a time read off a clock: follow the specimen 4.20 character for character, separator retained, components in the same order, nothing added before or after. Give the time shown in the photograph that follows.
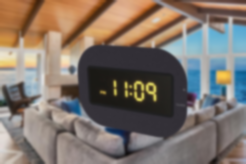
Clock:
11.09
